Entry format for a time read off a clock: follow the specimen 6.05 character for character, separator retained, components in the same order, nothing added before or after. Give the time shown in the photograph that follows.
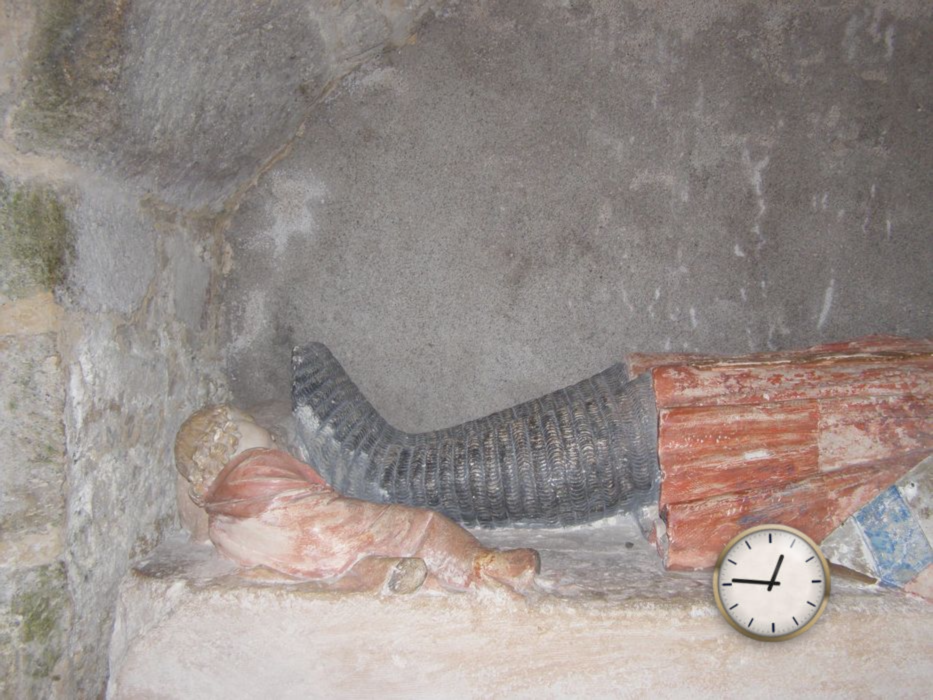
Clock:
12.46
